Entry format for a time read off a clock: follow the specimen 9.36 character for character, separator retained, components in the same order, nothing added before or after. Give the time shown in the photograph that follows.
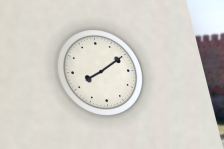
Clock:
8.10
